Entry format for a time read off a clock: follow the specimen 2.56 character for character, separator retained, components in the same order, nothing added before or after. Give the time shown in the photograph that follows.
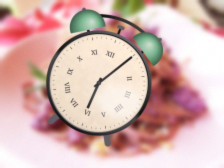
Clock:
6.05
